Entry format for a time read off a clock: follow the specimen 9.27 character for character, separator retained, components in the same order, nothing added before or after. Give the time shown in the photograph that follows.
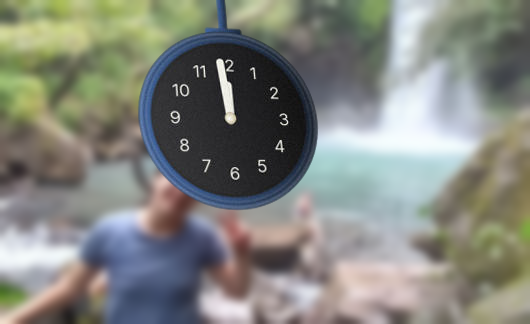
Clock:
11.59
